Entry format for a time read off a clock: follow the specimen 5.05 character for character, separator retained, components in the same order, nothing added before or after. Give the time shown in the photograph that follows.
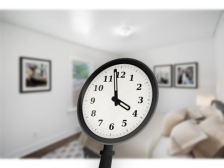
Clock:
3.58
